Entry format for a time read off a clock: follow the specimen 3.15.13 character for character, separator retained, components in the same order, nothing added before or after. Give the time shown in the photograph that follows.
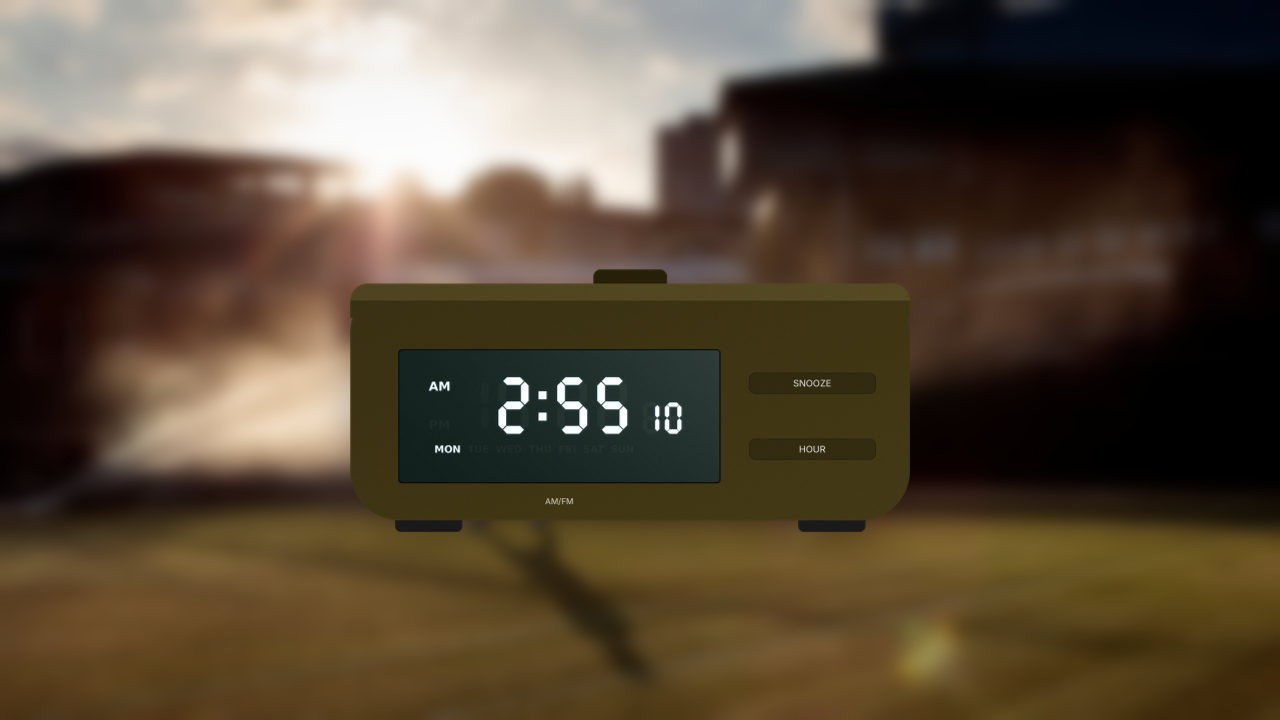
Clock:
2.55.10
